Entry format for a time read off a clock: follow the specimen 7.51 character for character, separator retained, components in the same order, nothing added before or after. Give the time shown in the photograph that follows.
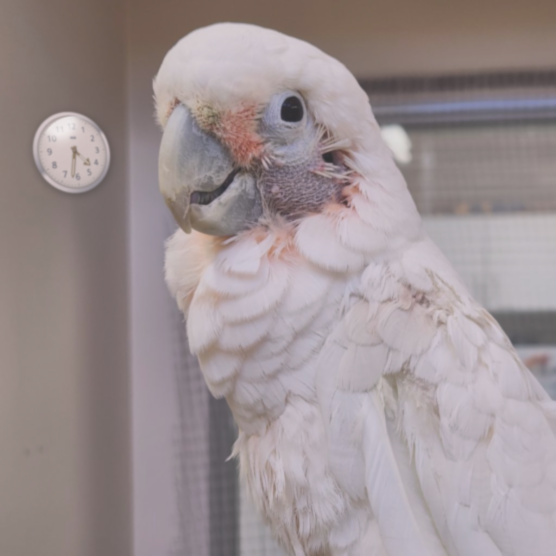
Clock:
4.32
